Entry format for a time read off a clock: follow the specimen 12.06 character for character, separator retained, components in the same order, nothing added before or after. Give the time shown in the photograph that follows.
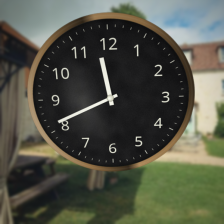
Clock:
11.41
